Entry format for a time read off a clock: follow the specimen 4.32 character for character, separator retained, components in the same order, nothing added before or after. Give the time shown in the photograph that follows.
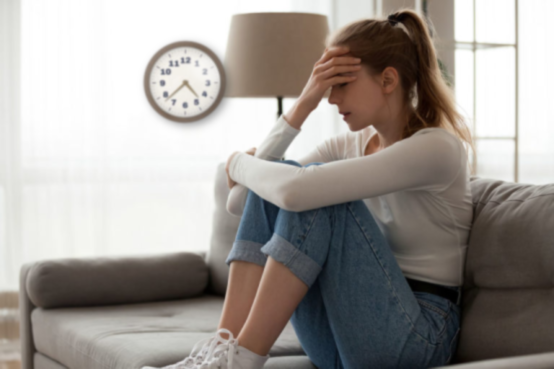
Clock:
4.38
